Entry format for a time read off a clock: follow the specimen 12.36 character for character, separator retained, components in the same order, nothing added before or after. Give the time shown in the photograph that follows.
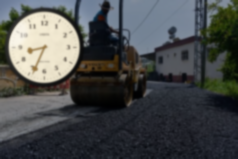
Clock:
8.34
